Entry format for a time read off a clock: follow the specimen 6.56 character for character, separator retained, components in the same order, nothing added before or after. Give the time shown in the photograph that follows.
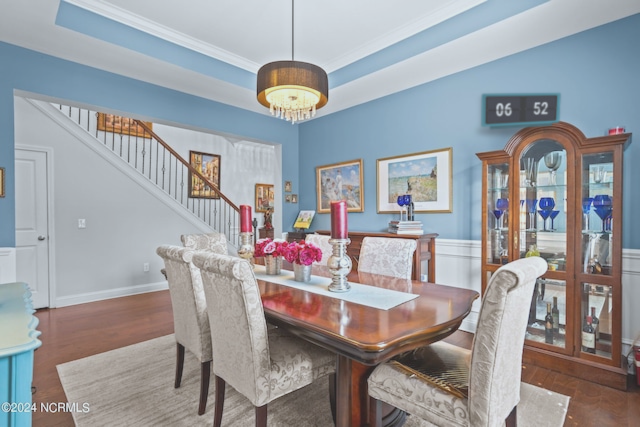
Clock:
6.52
